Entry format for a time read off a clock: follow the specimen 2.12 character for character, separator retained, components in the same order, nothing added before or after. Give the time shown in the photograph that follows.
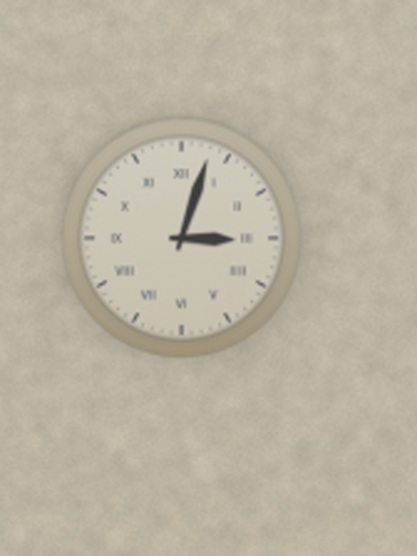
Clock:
3.03
